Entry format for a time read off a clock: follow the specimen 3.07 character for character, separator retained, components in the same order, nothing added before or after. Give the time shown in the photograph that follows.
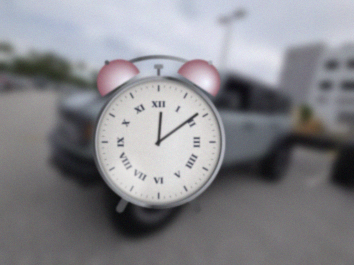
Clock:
12.09
